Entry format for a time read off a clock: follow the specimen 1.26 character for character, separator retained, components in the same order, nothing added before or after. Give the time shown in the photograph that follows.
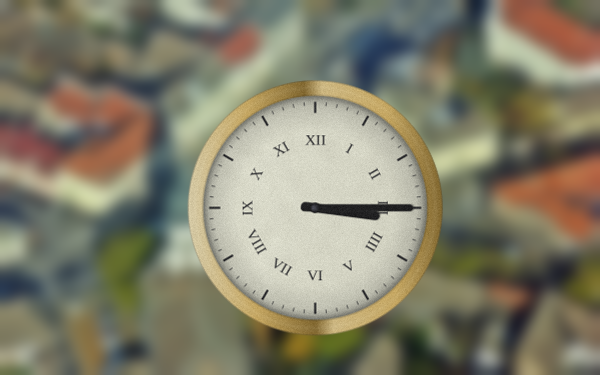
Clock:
3.15
